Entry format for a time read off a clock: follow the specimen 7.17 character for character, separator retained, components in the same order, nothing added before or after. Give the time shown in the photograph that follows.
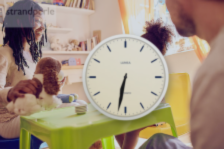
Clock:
6.32
